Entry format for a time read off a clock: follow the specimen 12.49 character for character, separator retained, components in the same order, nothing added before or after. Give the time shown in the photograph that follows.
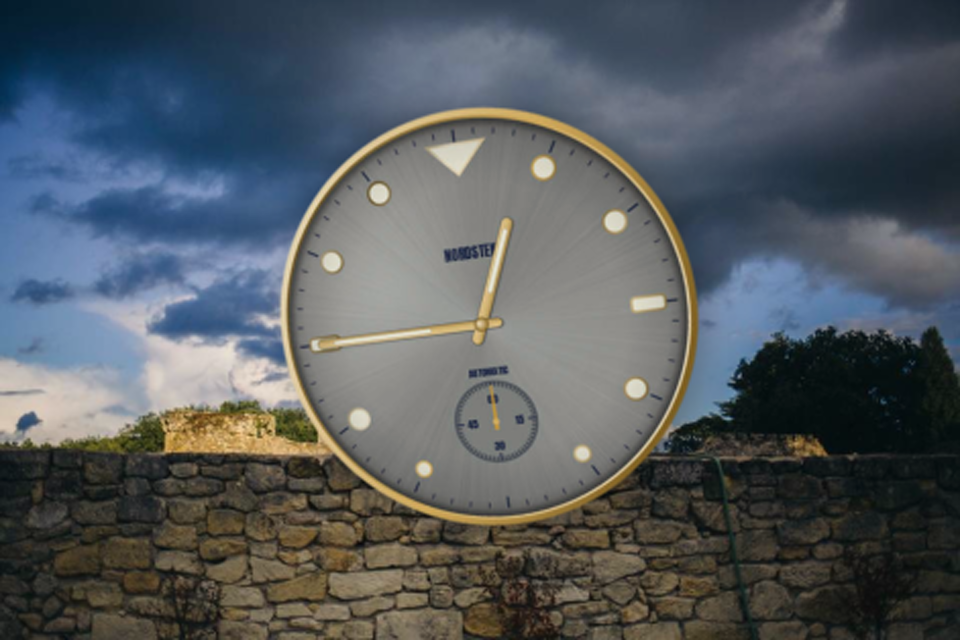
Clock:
12.45
